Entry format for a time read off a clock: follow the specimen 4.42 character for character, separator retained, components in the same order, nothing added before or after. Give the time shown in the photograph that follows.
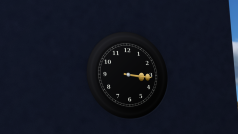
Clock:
3.16
